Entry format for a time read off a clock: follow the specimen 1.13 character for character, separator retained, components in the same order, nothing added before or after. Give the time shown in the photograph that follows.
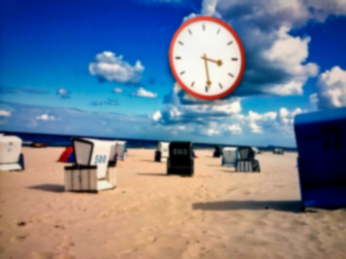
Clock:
3.29
